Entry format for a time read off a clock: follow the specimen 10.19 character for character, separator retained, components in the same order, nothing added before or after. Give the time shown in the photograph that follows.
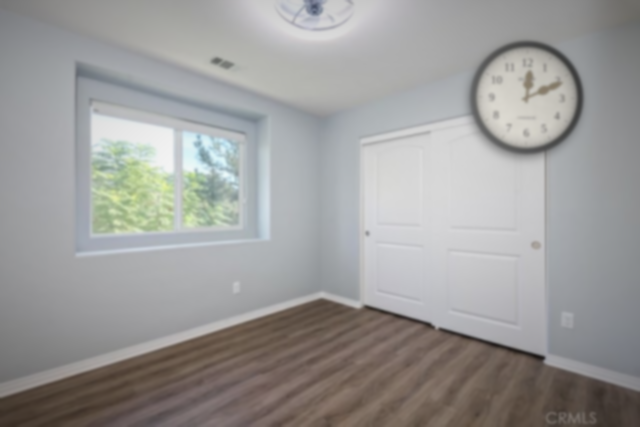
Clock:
12.11
